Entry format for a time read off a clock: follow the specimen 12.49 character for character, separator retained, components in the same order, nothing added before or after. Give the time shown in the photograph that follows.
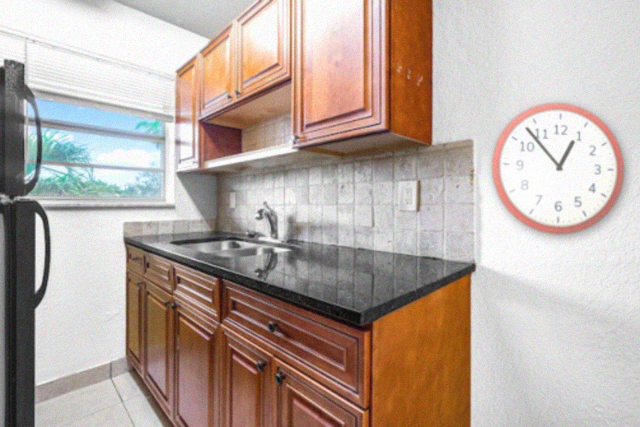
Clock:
12.53
